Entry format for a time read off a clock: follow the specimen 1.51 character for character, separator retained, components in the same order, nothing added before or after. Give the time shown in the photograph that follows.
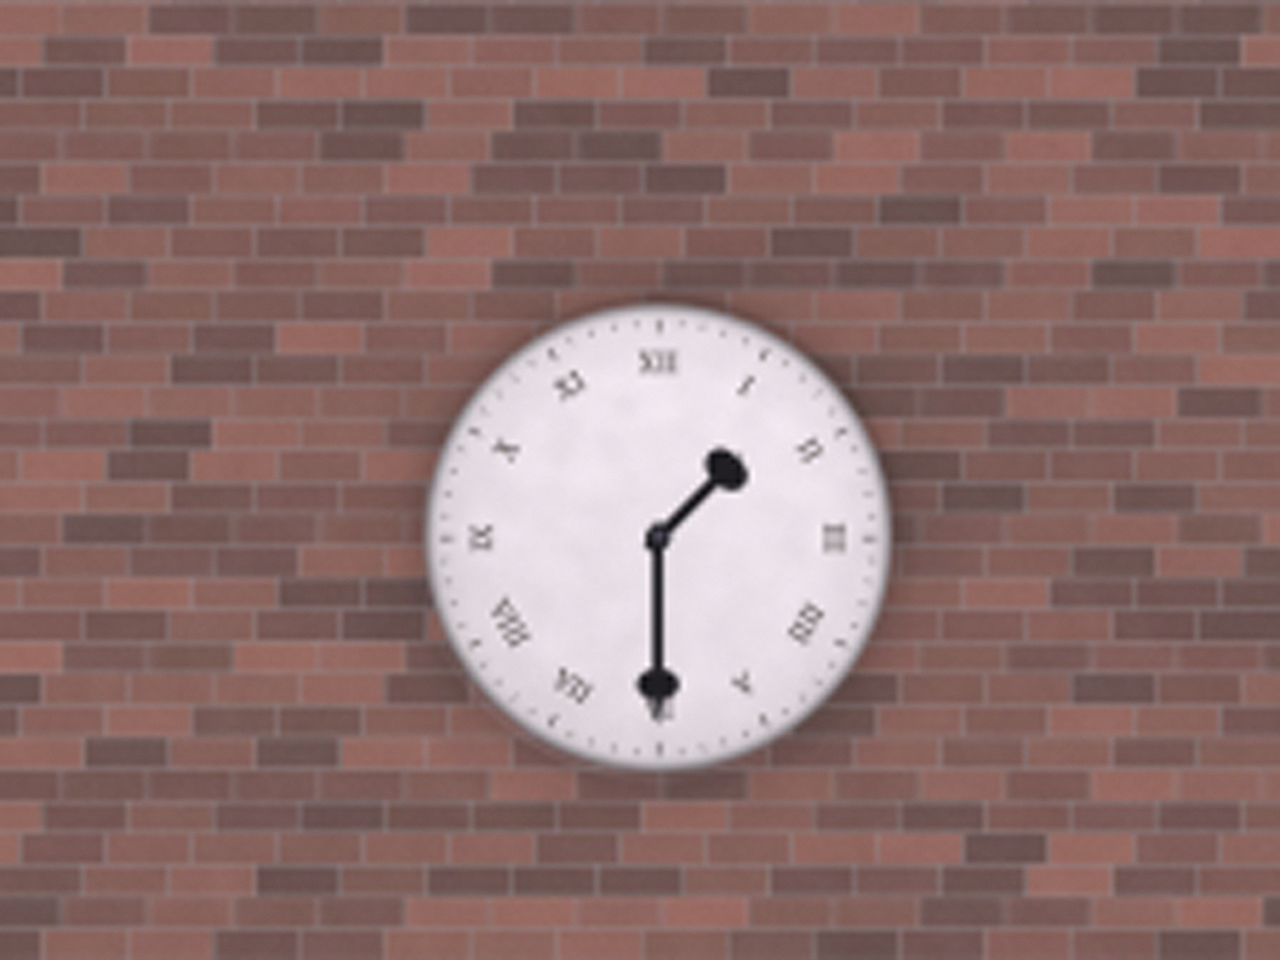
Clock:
1.30
